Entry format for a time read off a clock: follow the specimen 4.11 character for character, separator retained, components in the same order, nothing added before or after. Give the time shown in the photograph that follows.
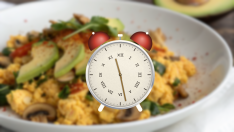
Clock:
11.28
